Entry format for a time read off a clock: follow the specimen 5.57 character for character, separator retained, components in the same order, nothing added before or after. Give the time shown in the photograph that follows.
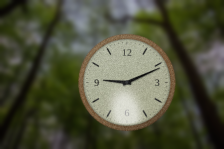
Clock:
9.11
